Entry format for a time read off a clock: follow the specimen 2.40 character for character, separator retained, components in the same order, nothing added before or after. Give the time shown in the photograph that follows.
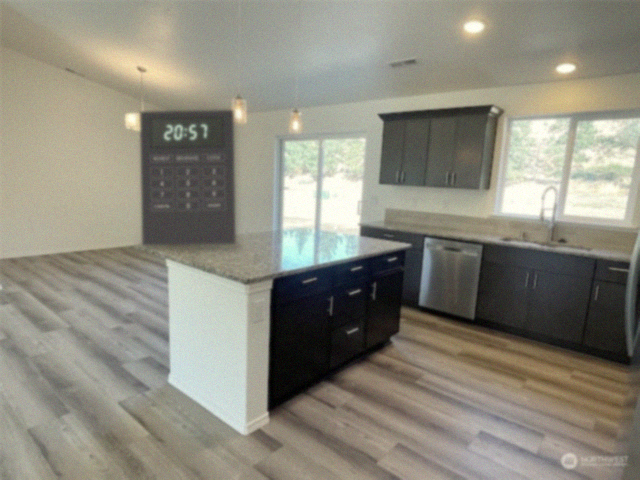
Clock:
20.57
